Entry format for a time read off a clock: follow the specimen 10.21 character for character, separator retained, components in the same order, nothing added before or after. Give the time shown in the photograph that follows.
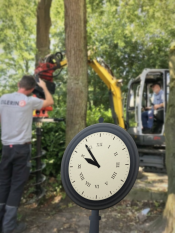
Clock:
9.54
